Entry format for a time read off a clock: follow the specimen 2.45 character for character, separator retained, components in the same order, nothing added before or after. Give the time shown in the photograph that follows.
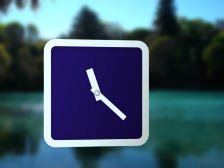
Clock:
11.22
